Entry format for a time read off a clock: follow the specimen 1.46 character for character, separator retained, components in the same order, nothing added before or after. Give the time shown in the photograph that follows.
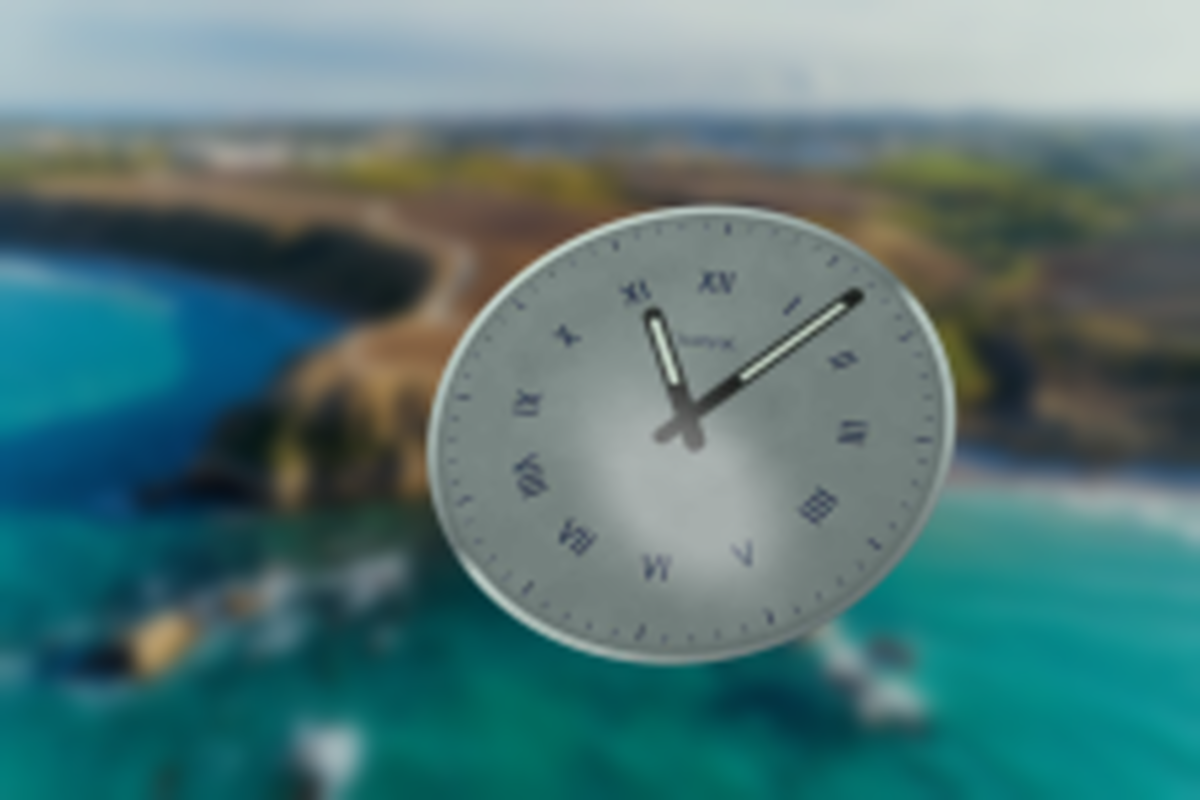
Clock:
11.07
